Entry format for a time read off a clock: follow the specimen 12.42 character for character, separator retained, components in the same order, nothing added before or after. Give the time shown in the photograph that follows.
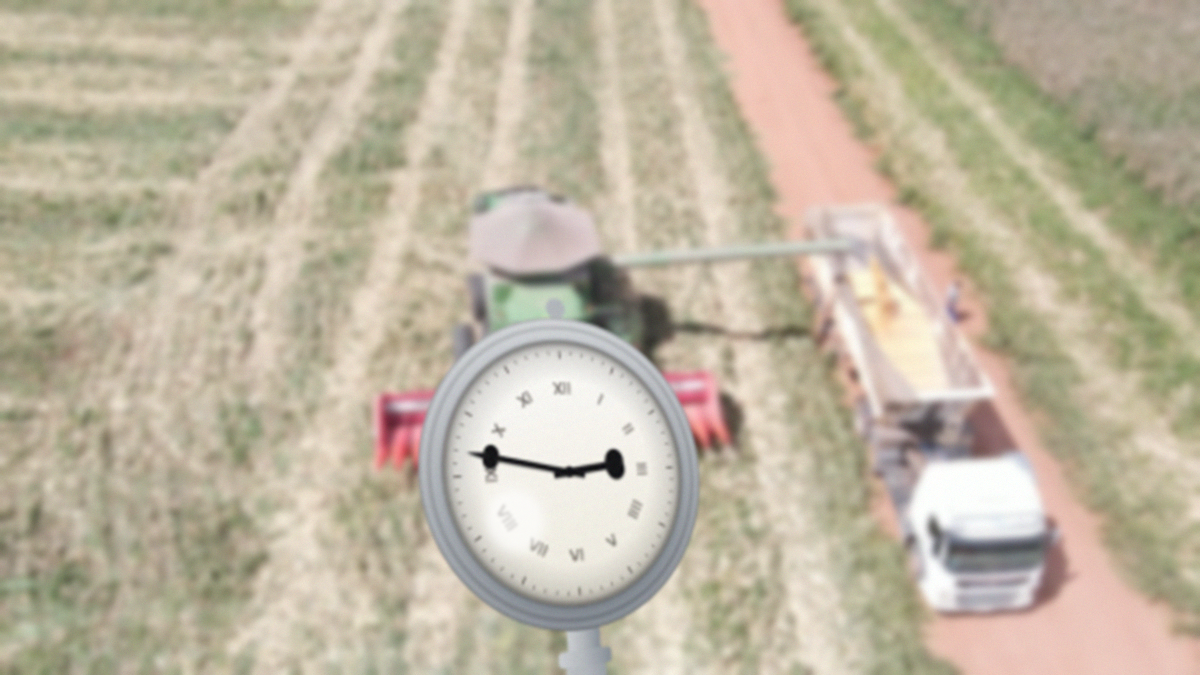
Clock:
2.47
